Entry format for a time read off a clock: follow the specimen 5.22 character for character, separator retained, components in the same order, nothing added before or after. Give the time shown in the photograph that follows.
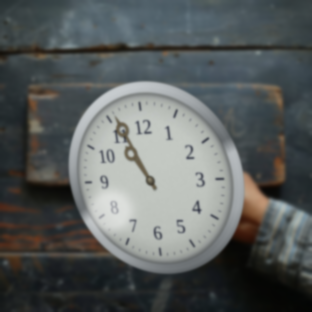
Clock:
10.56
